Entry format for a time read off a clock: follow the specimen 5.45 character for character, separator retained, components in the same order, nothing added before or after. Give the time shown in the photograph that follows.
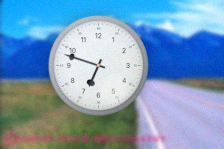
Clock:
6.48
